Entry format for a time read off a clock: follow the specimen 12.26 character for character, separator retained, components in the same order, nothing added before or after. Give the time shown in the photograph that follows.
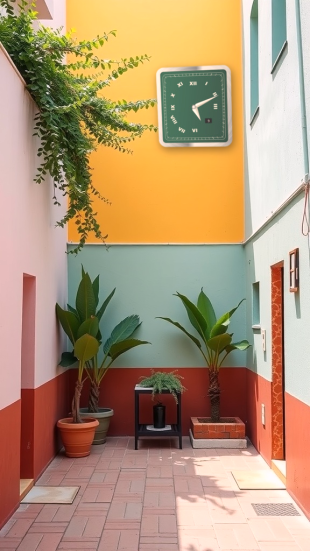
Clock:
5.11
